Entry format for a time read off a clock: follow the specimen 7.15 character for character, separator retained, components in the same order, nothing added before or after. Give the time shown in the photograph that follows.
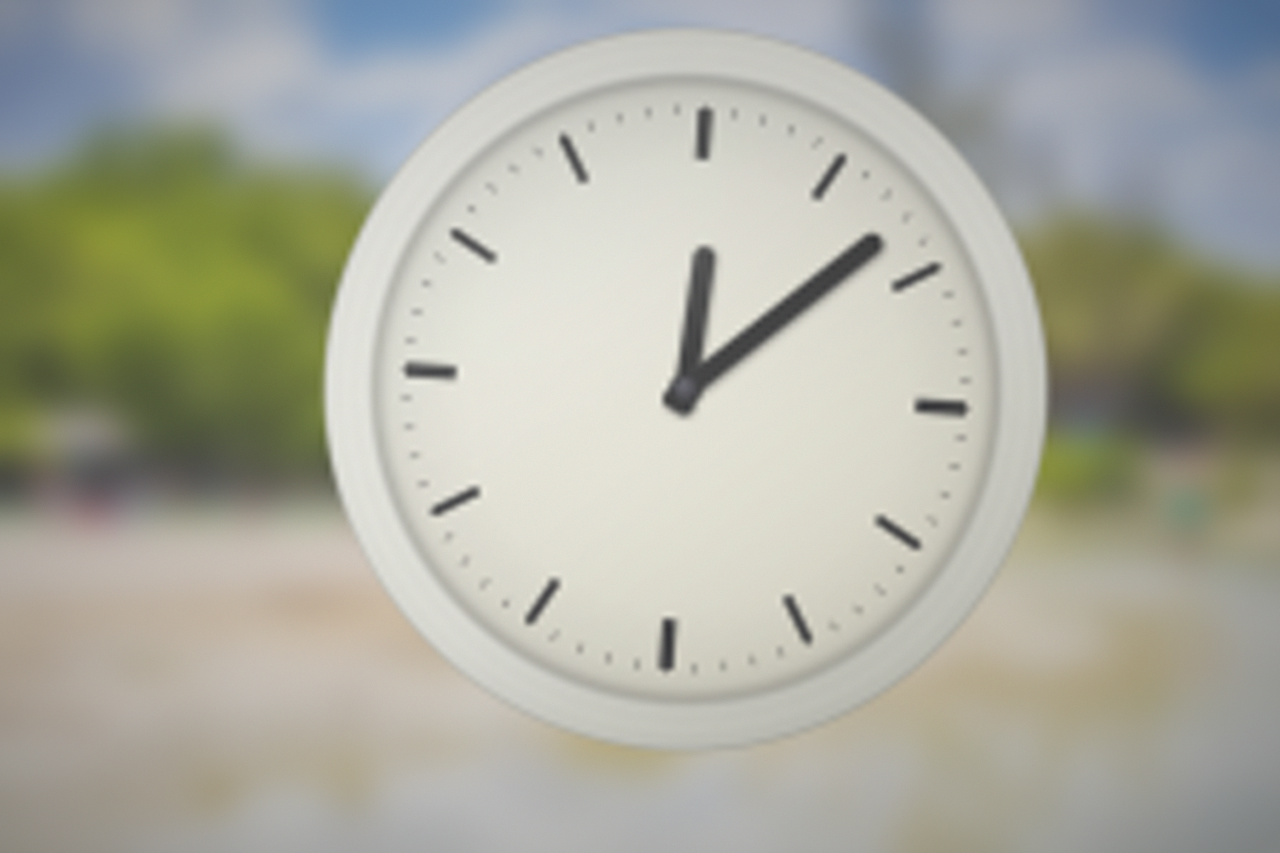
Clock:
12.08
